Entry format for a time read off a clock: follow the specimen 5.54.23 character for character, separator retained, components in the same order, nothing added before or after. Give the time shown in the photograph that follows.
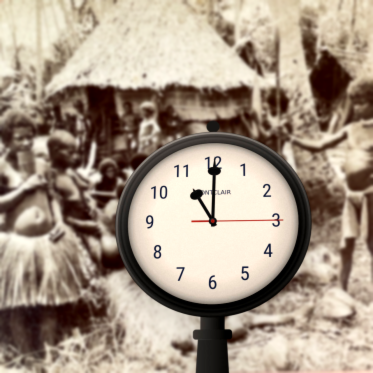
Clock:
11.00.15
